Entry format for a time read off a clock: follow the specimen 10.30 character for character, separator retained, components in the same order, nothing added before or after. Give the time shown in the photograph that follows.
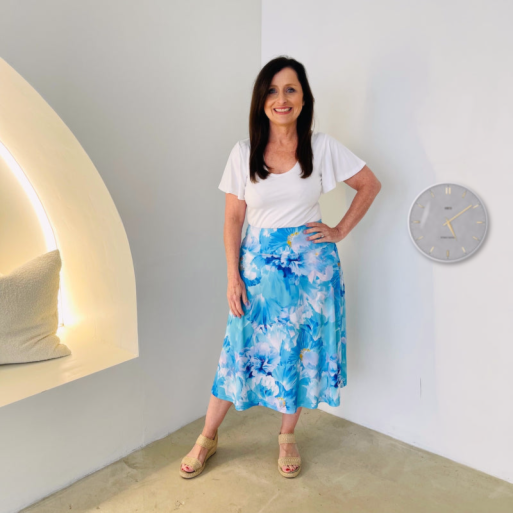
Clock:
5.09
